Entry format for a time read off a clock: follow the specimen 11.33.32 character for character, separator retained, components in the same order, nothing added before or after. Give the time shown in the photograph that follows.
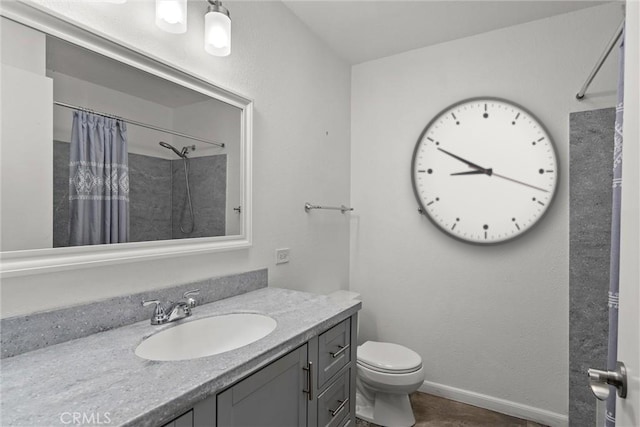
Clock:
8.49.18
